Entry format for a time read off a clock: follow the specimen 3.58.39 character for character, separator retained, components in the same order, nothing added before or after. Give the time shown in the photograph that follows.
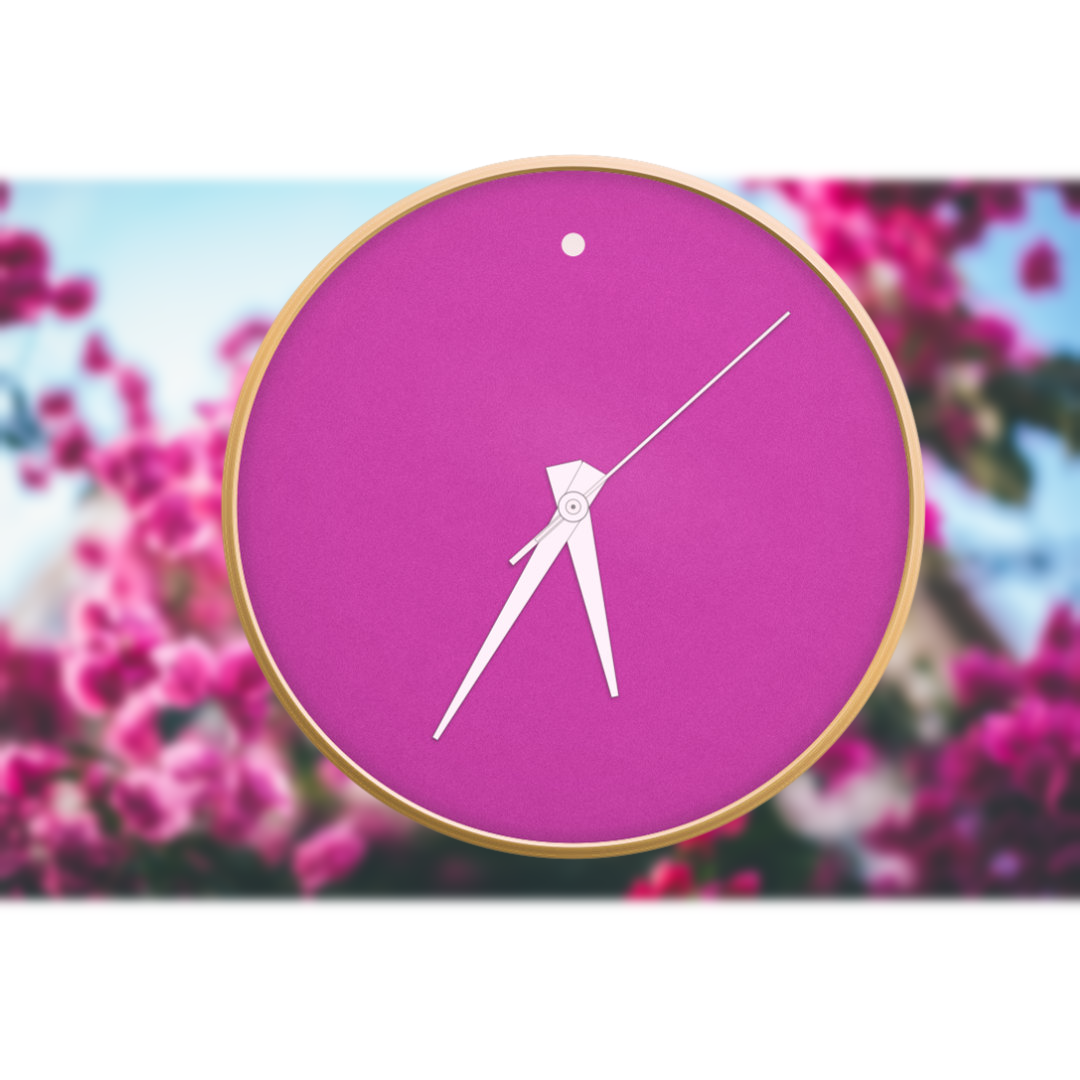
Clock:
5.35.08
